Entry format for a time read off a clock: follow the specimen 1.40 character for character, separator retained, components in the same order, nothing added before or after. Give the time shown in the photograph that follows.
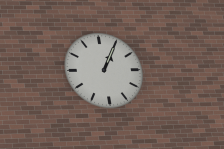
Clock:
1.05
